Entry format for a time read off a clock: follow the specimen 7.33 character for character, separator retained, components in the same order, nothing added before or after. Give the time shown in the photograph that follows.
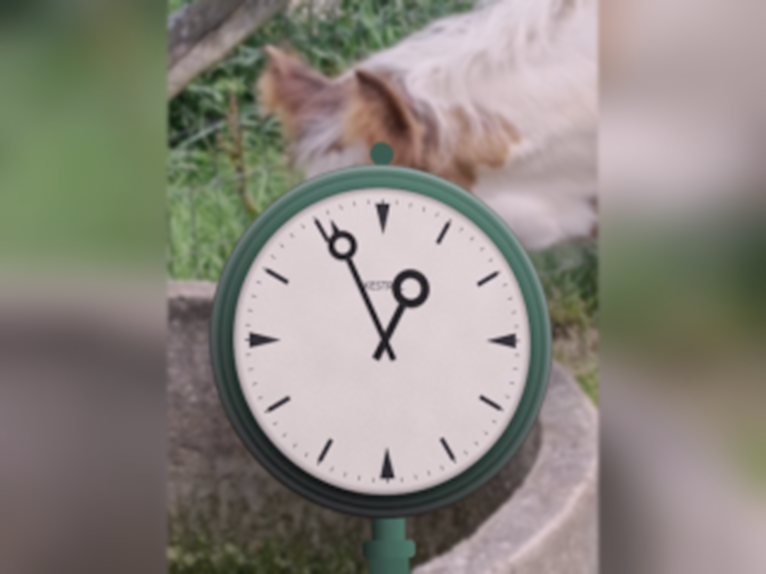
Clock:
12.56
